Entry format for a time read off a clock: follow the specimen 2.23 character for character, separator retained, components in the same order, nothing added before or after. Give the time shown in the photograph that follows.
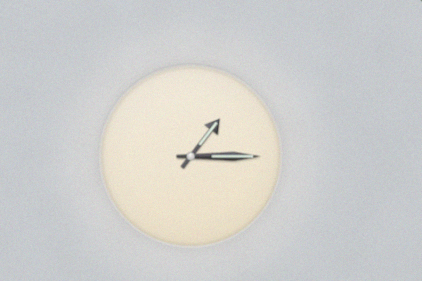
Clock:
1.15
